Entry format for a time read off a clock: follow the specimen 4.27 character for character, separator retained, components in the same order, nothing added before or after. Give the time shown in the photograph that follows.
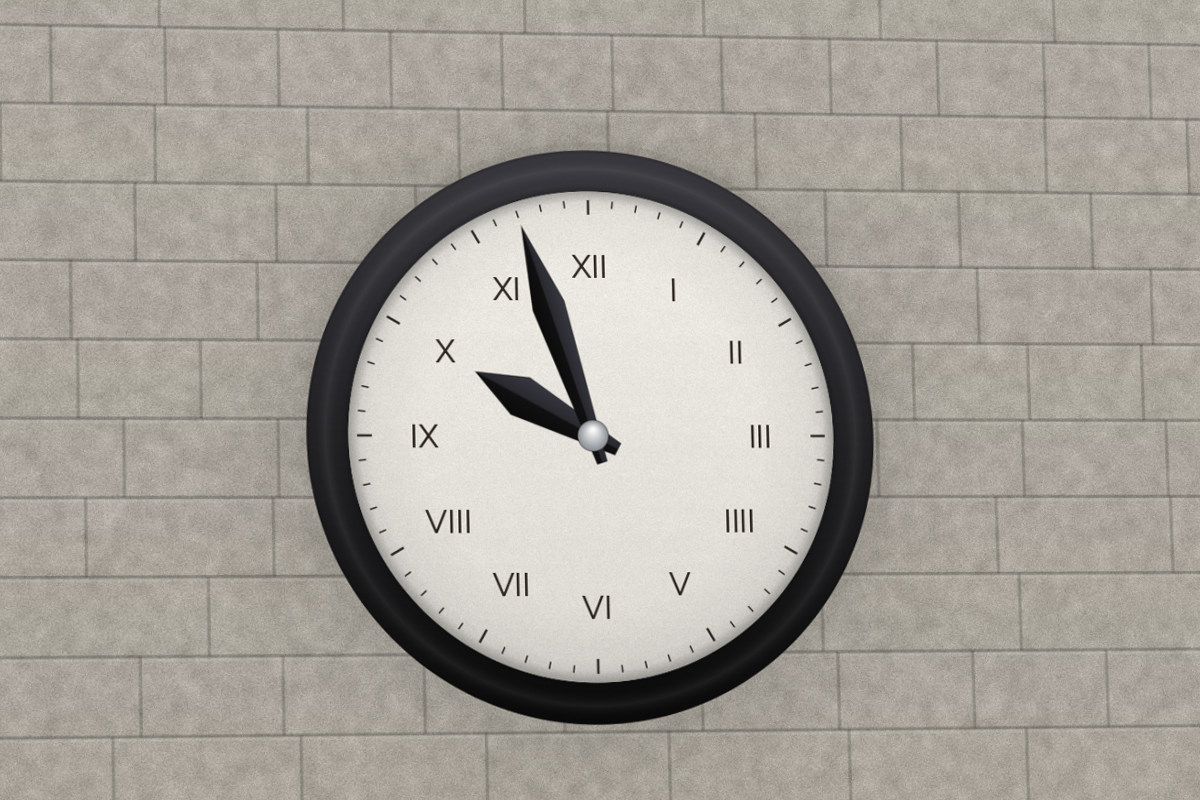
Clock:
9.57
